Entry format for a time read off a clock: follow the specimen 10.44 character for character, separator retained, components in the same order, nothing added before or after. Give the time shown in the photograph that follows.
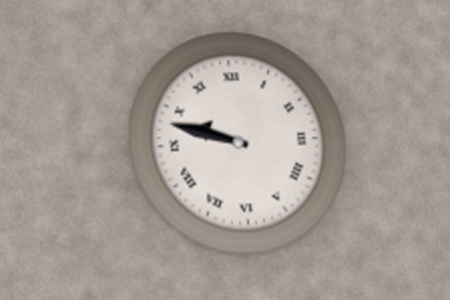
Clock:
9.48
